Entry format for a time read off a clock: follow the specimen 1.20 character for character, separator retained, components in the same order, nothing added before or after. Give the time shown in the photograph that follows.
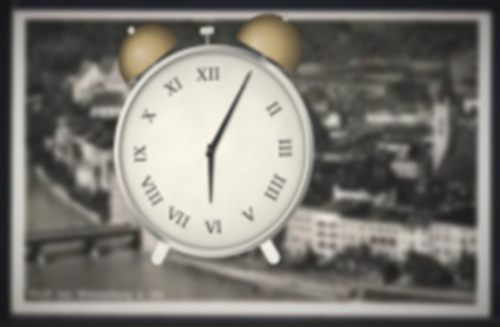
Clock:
6.05
